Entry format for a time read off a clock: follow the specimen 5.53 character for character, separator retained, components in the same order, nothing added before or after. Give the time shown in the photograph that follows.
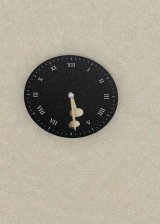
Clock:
5.29
